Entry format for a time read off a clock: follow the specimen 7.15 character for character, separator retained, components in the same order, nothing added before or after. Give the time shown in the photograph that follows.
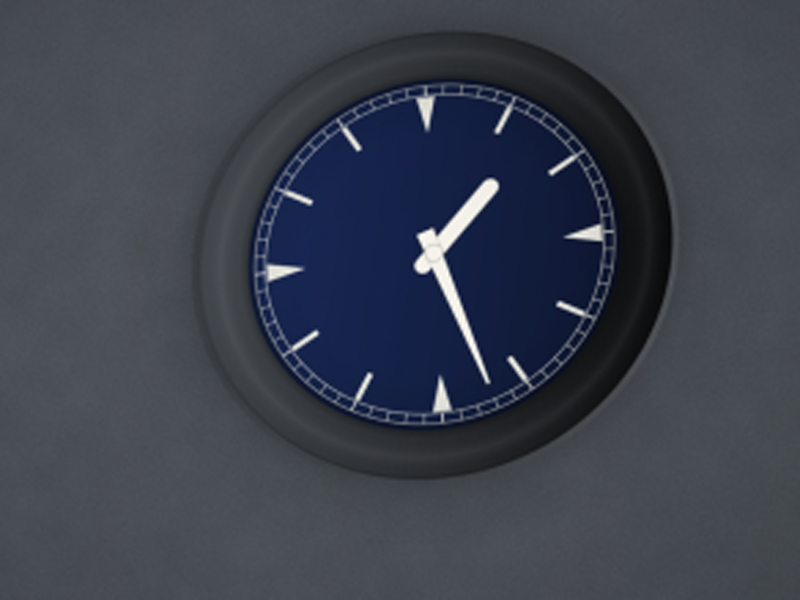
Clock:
1.27
